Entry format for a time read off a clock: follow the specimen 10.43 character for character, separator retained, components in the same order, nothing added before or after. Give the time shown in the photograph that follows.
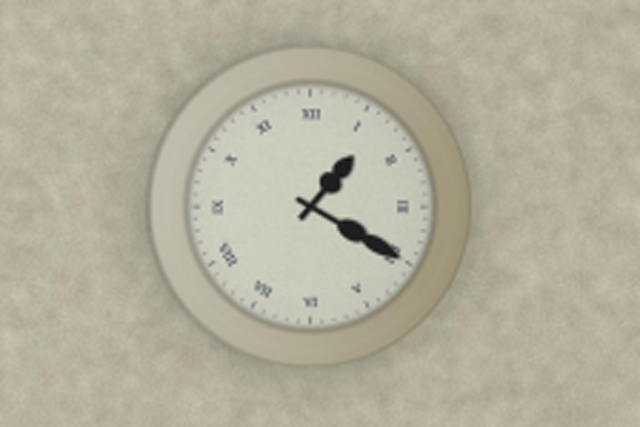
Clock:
1.20
